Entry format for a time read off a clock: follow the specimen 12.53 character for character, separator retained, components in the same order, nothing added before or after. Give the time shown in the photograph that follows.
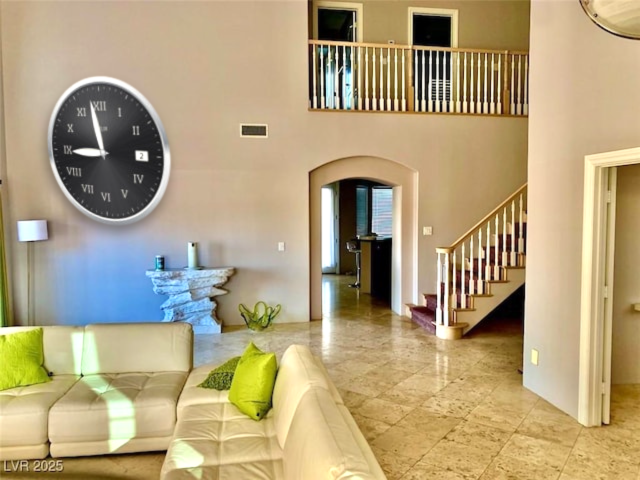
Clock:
8.58
